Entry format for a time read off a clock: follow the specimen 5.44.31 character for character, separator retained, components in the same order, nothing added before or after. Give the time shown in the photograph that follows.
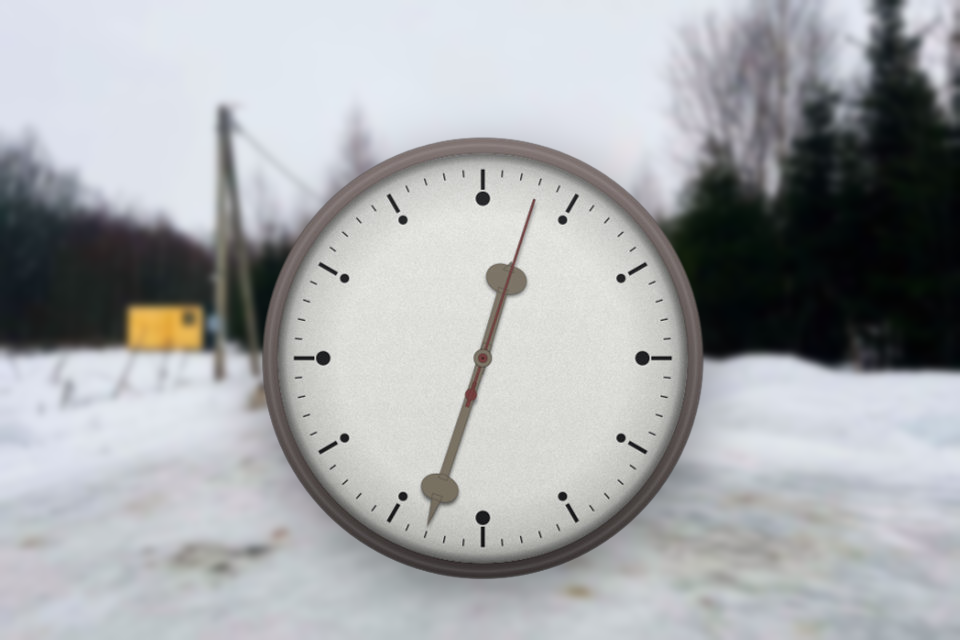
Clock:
12.33.03
